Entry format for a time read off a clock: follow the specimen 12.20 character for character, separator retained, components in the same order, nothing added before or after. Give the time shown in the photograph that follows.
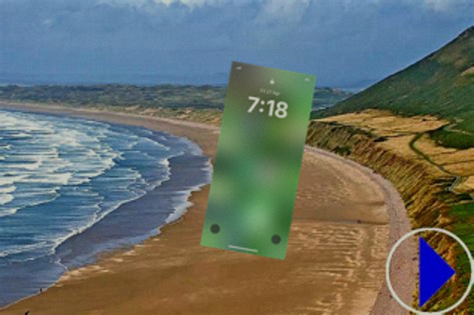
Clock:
7.18
